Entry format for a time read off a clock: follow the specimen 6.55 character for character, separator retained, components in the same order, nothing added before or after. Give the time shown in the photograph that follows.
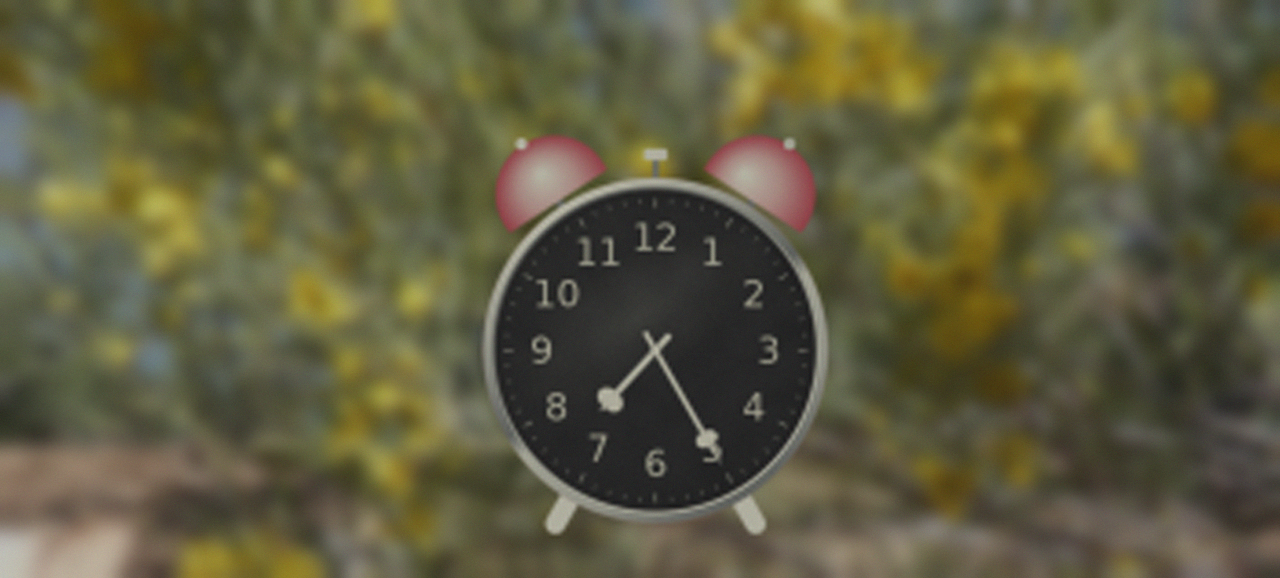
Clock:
7.25
